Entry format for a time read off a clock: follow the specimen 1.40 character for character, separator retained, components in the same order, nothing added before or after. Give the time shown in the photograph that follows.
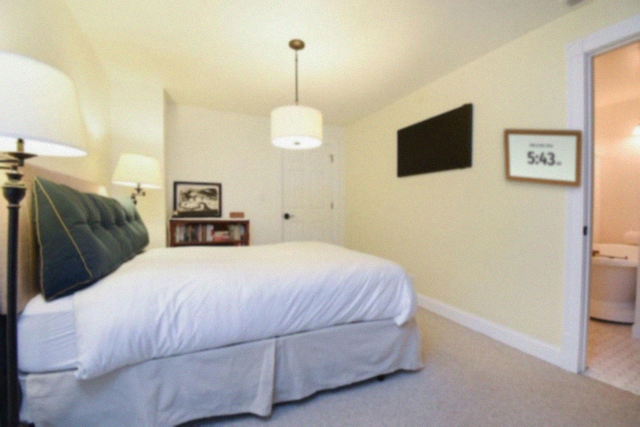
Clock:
5.43
